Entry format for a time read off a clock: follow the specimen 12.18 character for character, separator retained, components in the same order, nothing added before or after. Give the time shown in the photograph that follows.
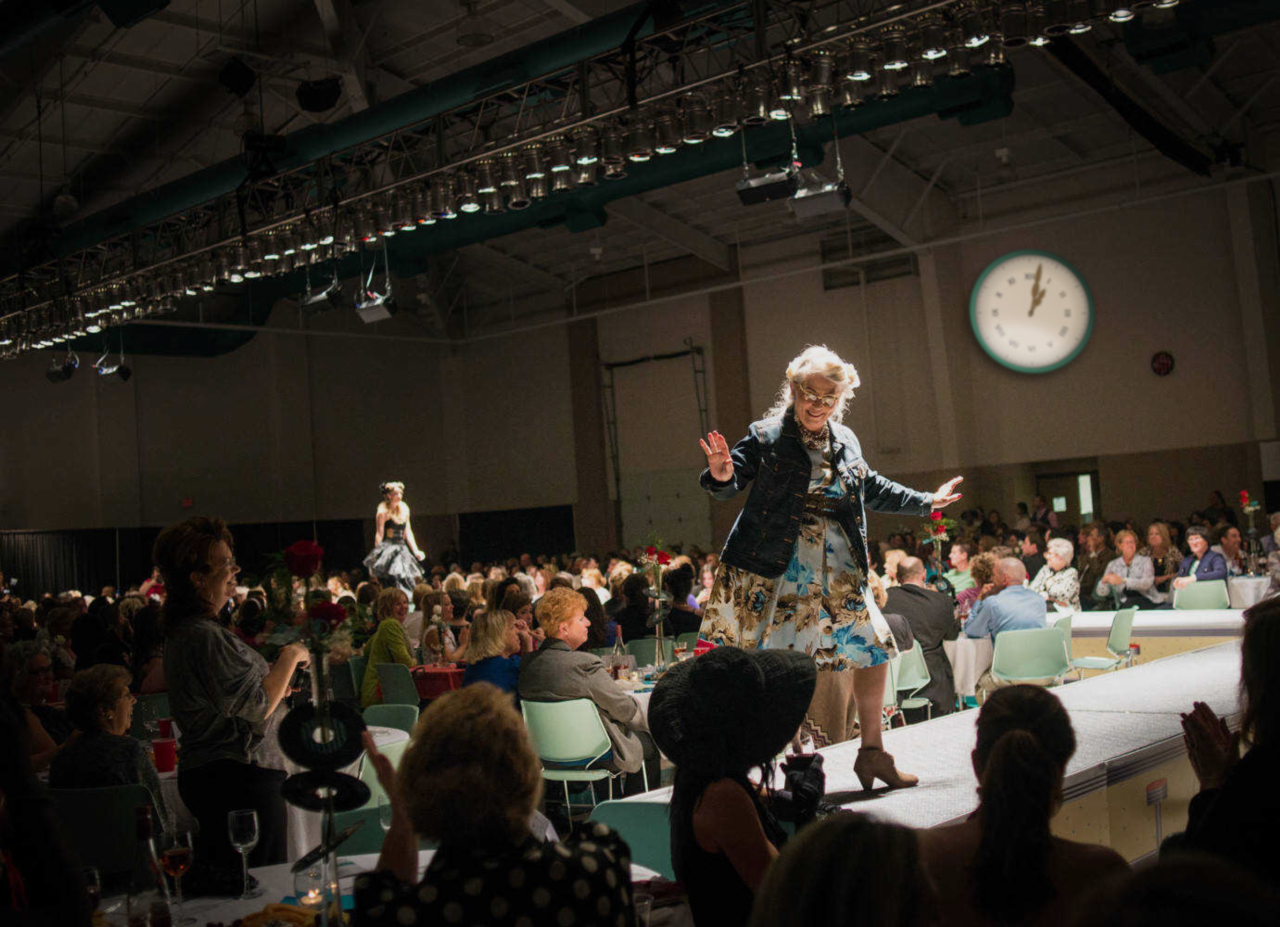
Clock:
1.02
